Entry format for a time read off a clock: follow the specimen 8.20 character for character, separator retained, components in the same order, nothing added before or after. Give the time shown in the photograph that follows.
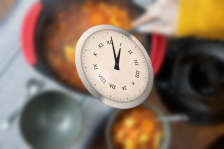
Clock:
1.01
